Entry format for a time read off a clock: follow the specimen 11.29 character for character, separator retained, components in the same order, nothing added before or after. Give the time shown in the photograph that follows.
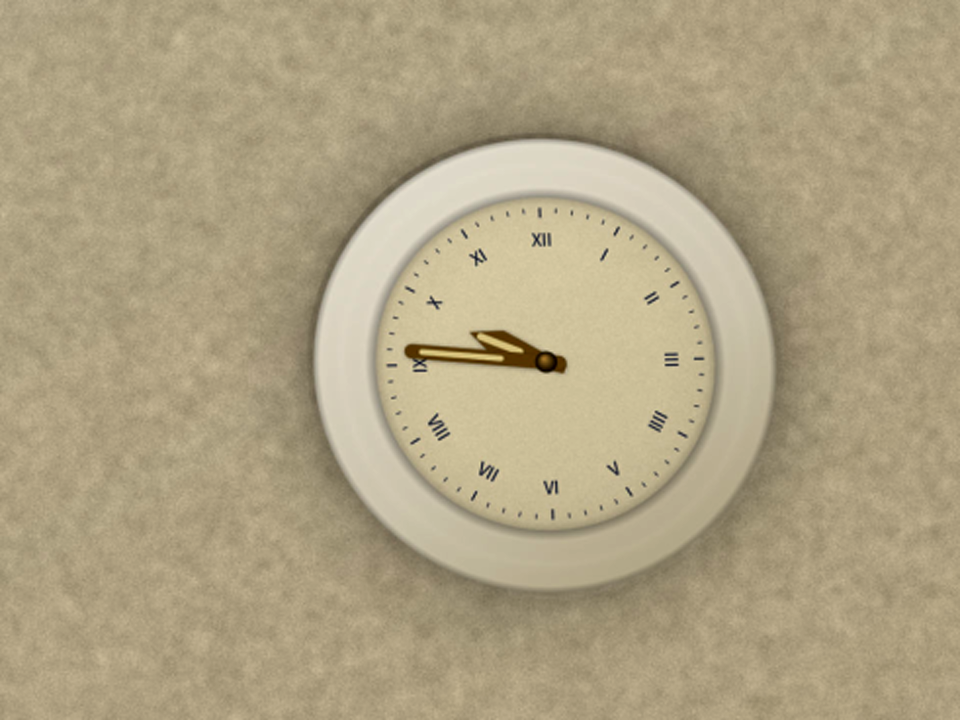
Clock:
9.46
